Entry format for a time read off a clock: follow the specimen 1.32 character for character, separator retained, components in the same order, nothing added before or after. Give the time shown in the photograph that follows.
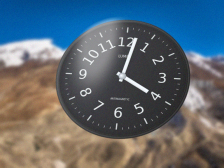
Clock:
4.02
